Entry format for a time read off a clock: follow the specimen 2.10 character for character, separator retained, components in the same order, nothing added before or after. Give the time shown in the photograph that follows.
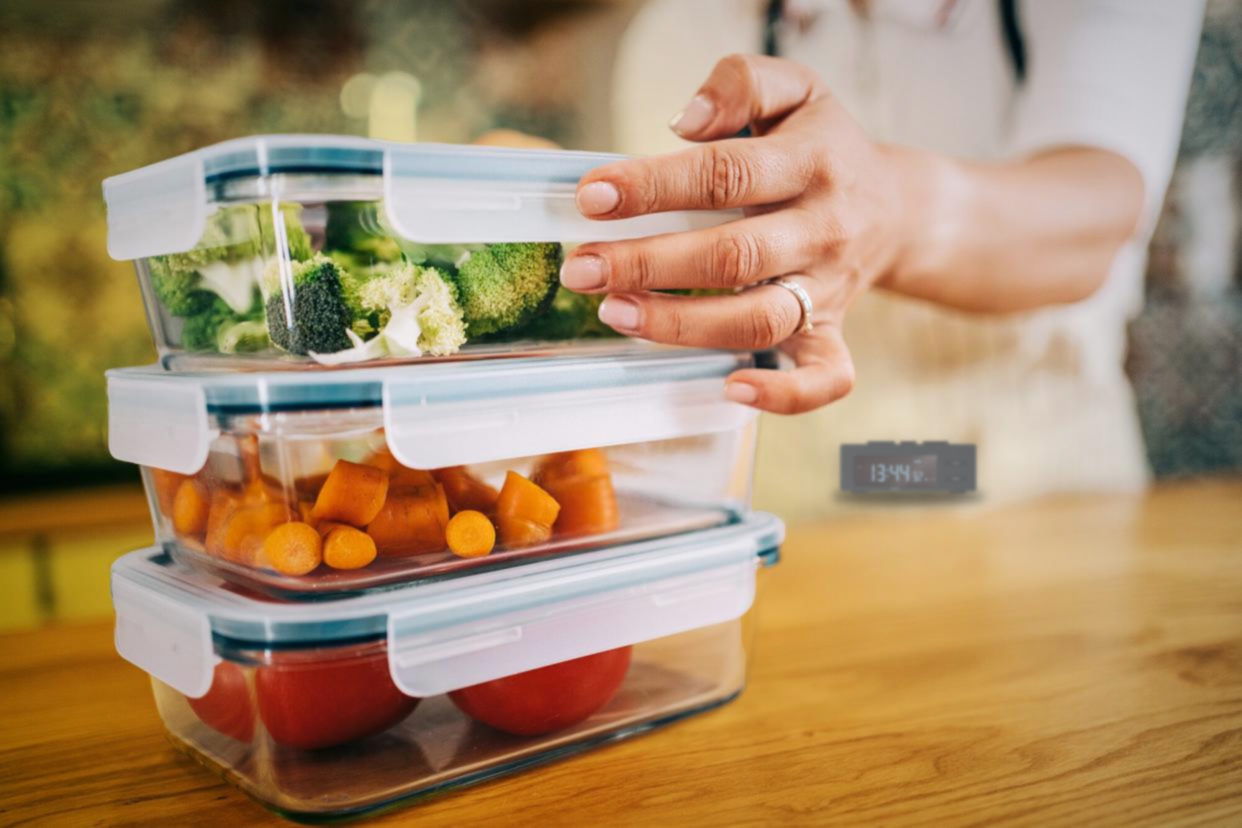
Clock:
13.44
